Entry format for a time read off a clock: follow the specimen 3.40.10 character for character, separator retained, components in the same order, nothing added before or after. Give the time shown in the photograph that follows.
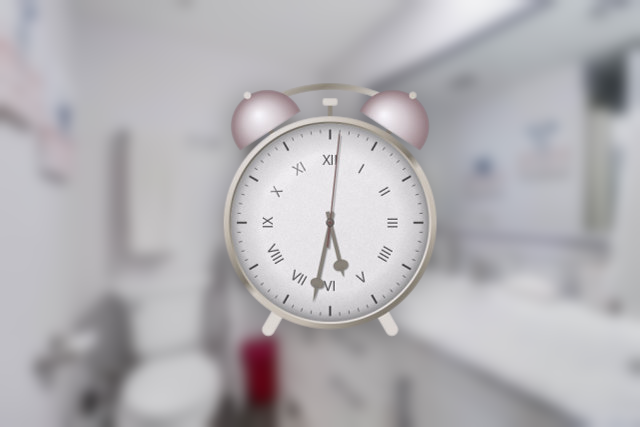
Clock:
5.32.01
